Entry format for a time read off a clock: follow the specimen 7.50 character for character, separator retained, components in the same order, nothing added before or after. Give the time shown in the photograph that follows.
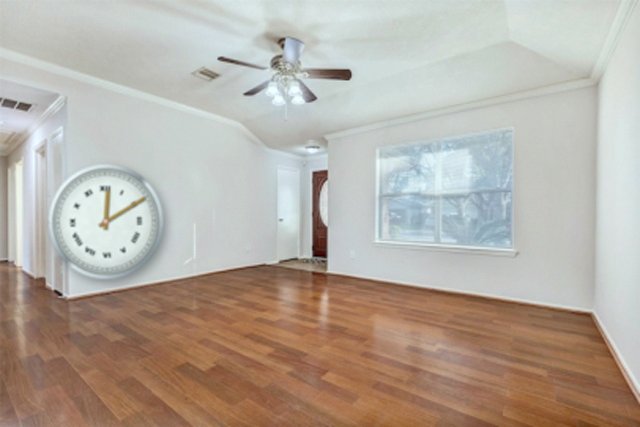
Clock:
12.10
